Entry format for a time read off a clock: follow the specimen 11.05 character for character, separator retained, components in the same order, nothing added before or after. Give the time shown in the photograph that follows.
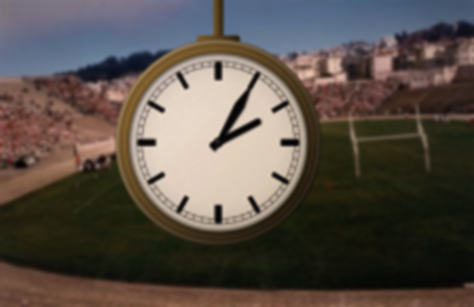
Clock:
2.05
